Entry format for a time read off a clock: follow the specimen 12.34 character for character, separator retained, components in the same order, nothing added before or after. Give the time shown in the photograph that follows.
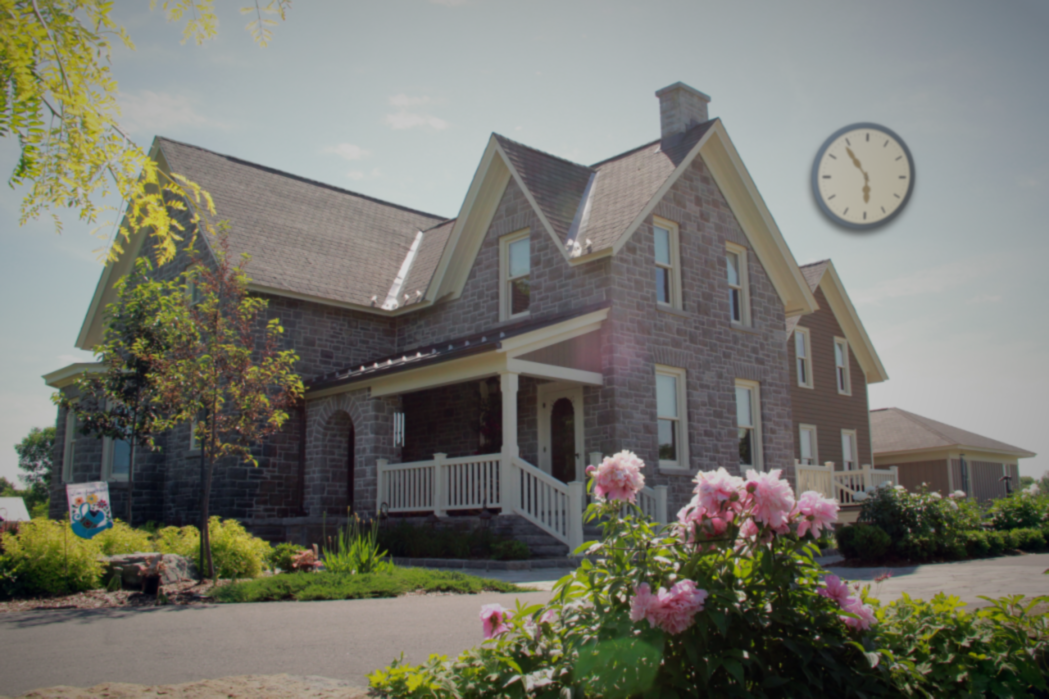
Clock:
5.54
